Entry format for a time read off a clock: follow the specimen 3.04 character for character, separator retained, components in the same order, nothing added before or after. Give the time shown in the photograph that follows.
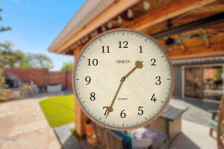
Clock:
1.34
